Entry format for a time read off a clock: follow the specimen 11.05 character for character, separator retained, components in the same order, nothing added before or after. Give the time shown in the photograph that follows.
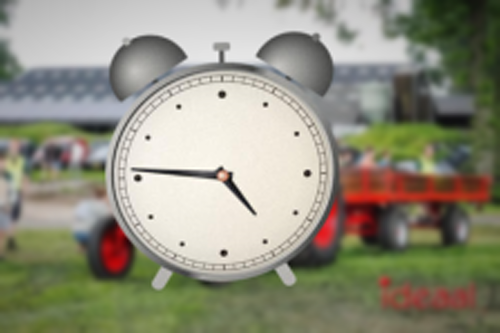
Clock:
4.46
